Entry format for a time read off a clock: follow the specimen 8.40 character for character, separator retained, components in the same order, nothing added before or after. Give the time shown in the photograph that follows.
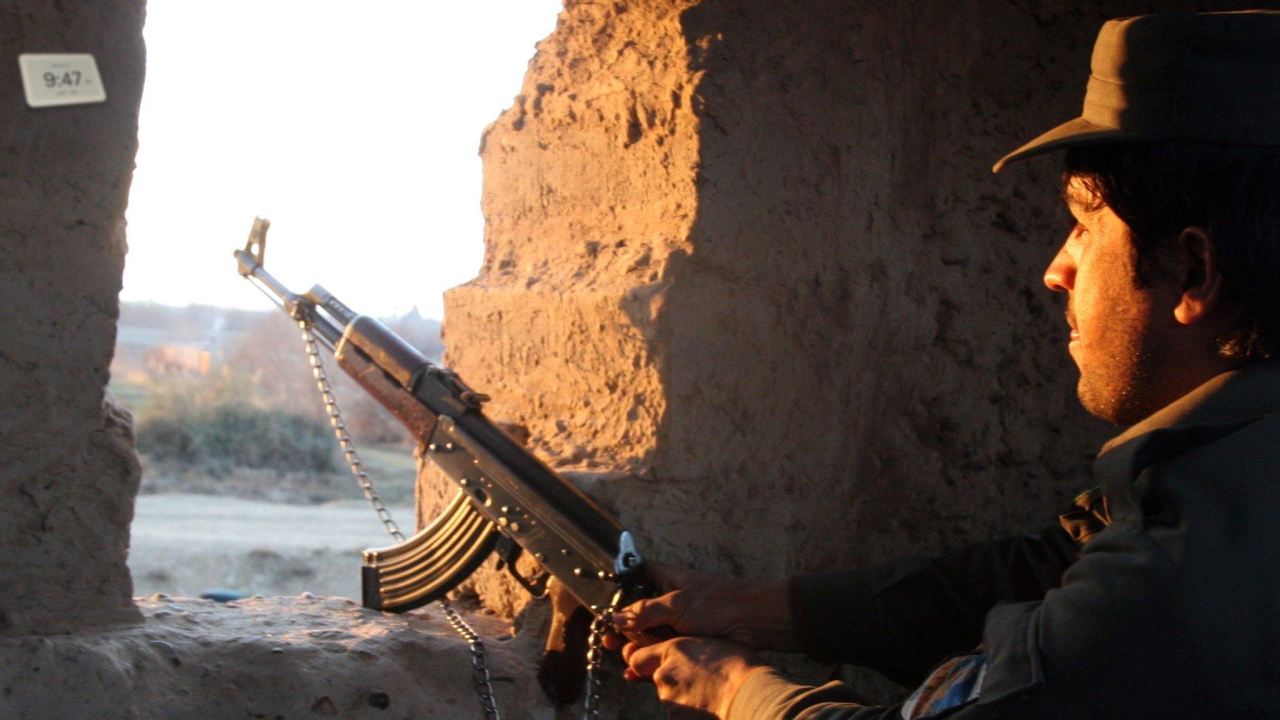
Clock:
9.47
